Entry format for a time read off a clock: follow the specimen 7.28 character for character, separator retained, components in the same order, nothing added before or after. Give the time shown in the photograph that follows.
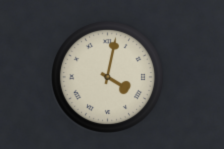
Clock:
4.02
